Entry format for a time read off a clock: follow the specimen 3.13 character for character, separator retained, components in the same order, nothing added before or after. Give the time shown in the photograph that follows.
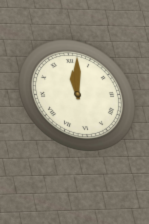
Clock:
12.02
